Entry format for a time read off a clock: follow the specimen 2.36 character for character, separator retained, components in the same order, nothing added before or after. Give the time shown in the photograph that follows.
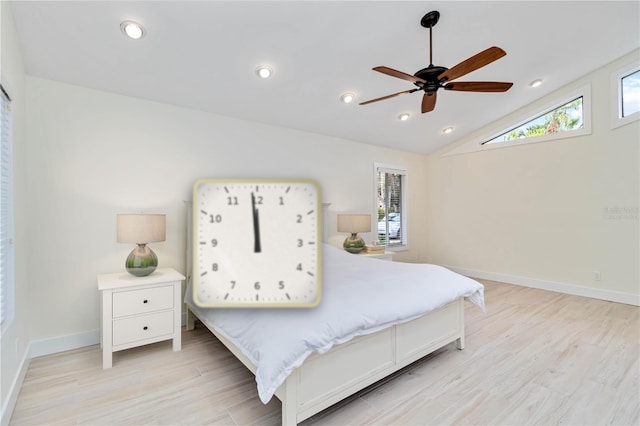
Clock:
11.59
